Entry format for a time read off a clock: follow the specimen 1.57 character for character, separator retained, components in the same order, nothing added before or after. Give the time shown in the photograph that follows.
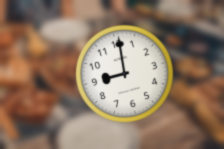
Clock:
9.01
